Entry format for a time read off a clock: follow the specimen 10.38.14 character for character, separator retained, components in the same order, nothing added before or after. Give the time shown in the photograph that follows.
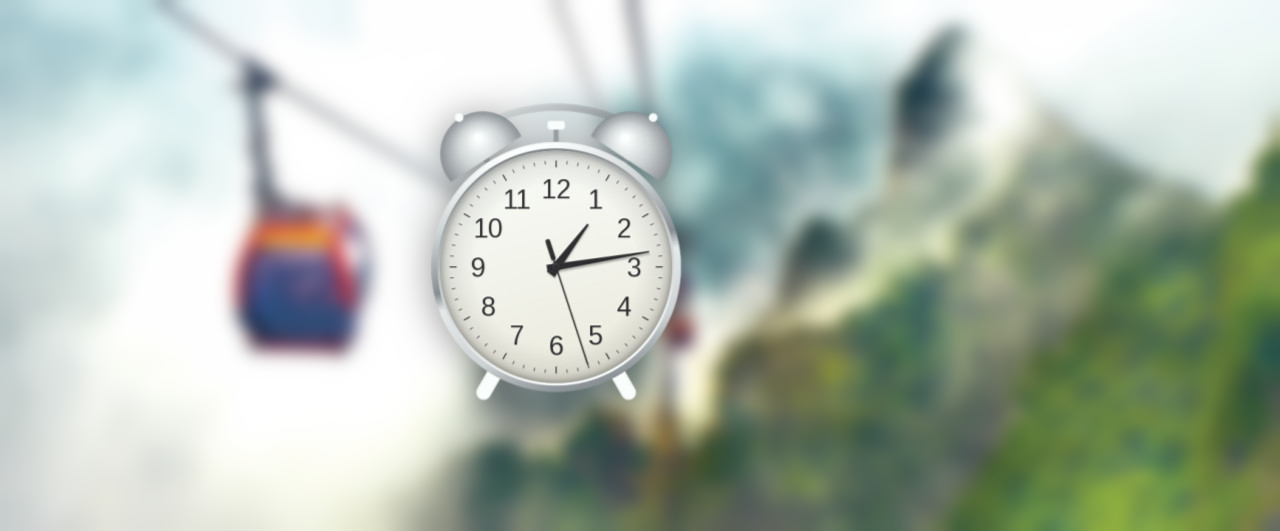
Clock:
1.13.27
